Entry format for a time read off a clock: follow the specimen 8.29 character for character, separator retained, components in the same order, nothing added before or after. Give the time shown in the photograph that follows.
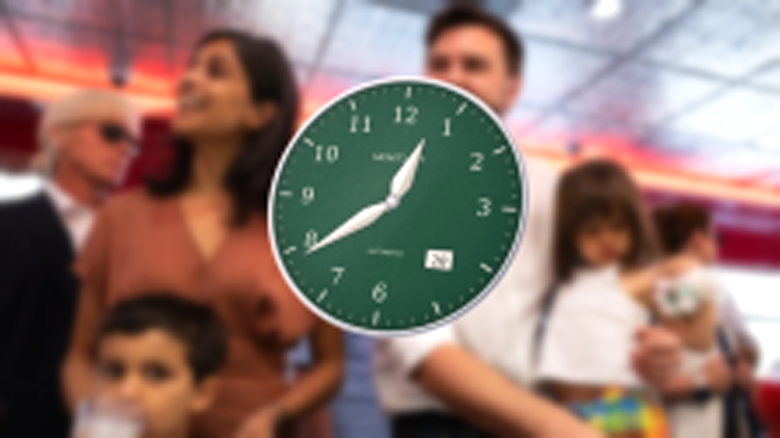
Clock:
12.39
